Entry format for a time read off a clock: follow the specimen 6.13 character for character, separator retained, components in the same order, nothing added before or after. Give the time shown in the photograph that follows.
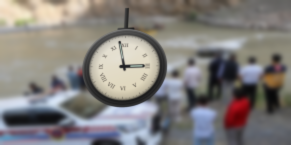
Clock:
2.58
